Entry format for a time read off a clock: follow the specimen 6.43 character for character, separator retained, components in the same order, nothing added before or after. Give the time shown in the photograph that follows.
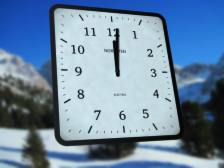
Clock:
12.01
